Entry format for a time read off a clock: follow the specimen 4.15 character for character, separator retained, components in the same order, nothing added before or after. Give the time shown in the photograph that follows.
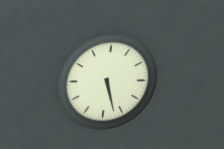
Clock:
5.27
